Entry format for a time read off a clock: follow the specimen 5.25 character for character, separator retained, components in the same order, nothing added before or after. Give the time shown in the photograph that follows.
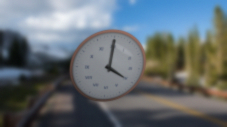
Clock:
4.00
